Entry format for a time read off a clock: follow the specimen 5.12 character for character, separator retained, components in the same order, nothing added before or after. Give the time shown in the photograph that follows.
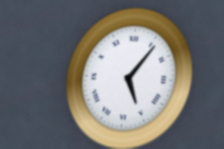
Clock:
5.06
